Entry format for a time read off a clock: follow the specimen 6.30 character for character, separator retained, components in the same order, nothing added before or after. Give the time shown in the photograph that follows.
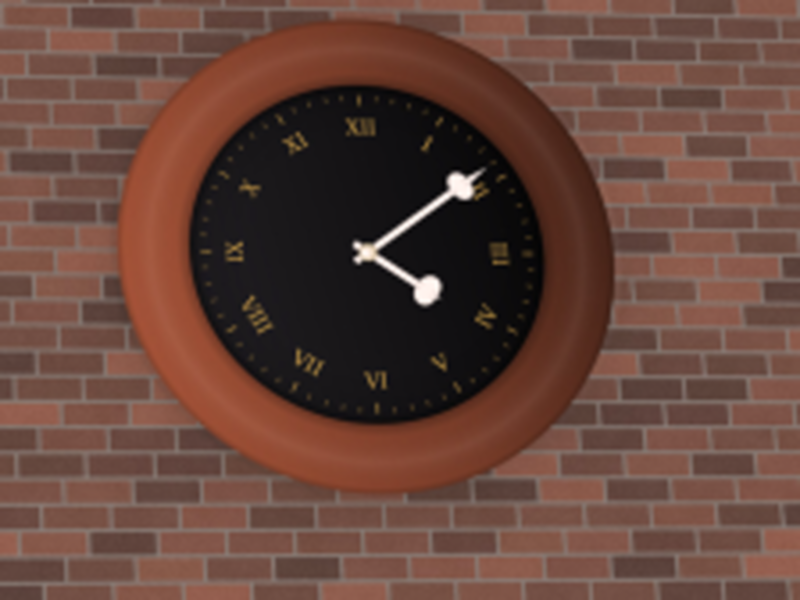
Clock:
4.09
